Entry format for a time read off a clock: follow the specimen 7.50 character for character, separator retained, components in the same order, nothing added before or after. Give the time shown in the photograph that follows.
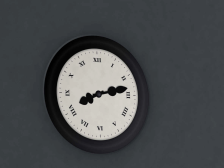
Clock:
8.13
